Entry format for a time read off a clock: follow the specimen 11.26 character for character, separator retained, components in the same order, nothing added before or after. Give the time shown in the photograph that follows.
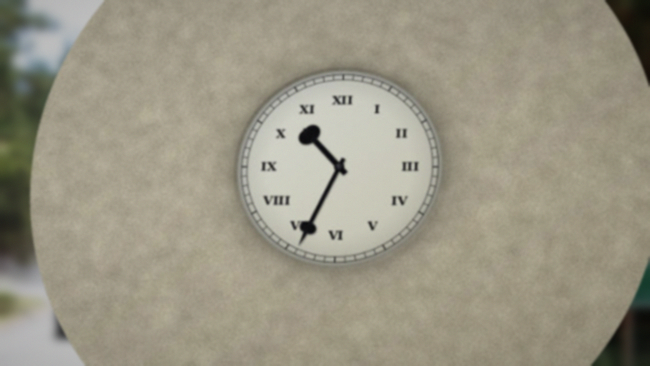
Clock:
10.34
